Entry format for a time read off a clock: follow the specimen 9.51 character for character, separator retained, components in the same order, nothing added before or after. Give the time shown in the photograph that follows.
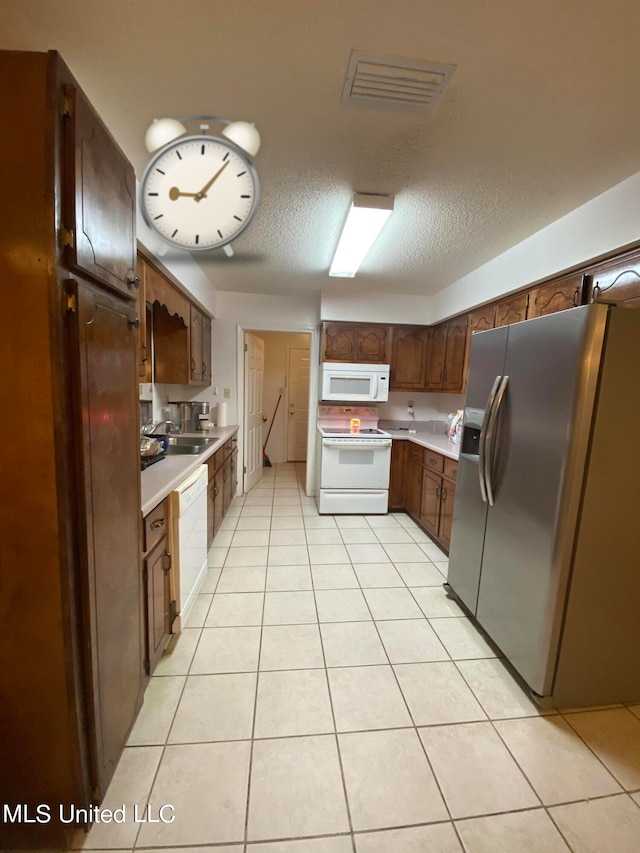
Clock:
9.06
